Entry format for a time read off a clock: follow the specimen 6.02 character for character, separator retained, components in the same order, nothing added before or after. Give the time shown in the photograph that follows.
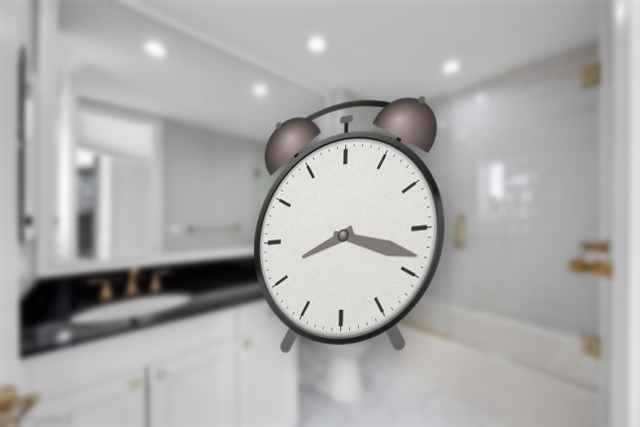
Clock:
8.18
